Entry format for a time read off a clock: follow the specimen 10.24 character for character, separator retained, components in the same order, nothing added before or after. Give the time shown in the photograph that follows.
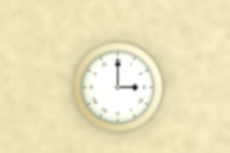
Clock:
3.00
